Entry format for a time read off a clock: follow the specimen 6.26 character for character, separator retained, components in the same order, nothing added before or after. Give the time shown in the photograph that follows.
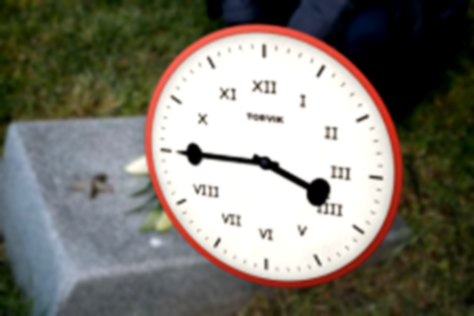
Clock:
3.45
